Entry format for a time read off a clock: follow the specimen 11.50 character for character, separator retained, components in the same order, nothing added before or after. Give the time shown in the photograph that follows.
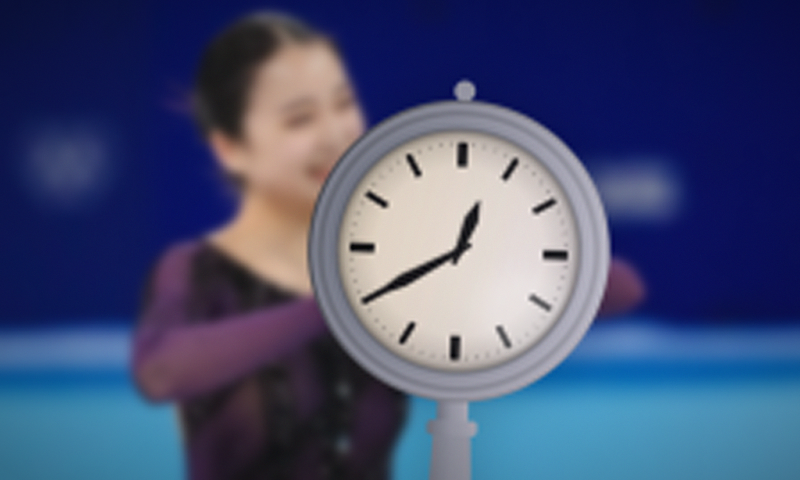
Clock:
12.40
